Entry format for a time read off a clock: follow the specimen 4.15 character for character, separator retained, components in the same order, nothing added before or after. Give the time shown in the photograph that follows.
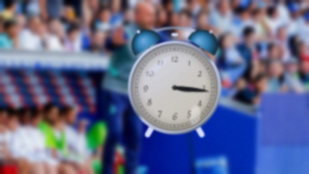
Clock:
3.16
